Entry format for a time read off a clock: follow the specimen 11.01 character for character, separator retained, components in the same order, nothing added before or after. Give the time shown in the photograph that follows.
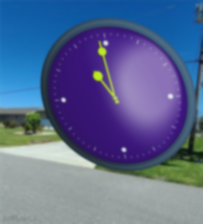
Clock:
10.59
